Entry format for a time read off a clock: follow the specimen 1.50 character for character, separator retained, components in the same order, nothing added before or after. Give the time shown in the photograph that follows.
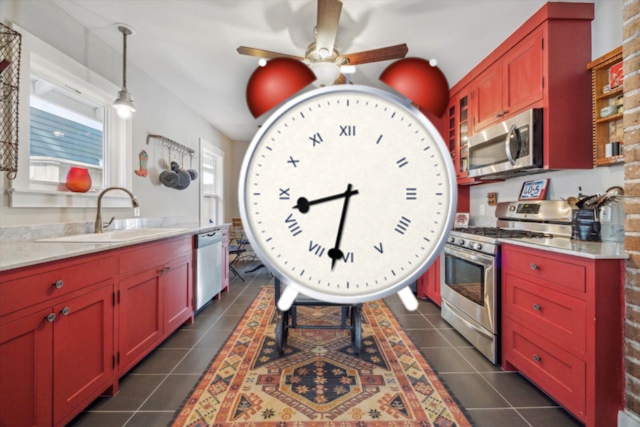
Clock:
8.32
